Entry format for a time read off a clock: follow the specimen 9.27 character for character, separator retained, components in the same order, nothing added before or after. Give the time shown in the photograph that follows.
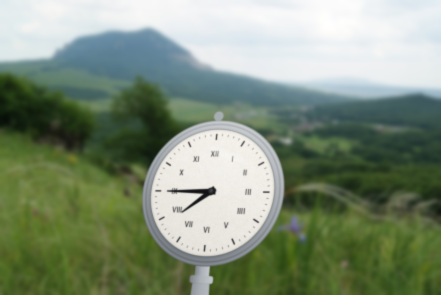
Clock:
7.45
